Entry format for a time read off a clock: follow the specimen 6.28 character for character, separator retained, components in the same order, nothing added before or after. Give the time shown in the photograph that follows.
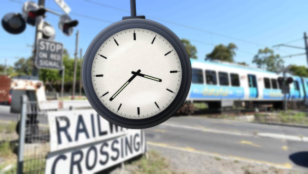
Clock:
3.38
